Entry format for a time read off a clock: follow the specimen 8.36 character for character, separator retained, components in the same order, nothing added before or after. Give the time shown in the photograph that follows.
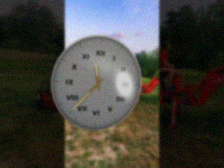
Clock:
11.37
